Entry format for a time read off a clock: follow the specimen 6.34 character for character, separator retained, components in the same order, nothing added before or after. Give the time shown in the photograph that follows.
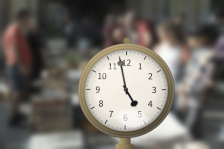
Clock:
4.58
